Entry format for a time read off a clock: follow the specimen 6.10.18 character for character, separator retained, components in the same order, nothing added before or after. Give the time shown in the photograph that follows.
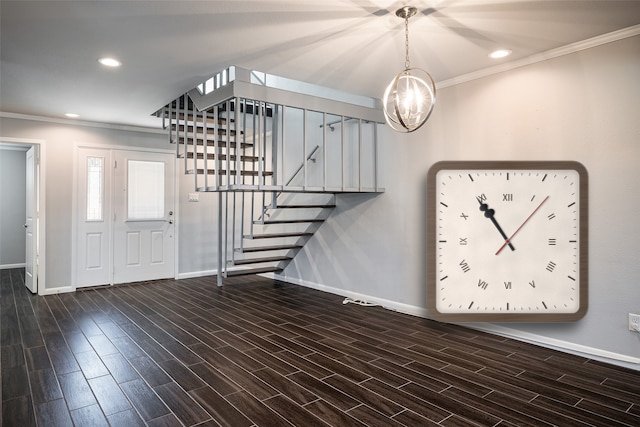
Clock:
10.54.07
